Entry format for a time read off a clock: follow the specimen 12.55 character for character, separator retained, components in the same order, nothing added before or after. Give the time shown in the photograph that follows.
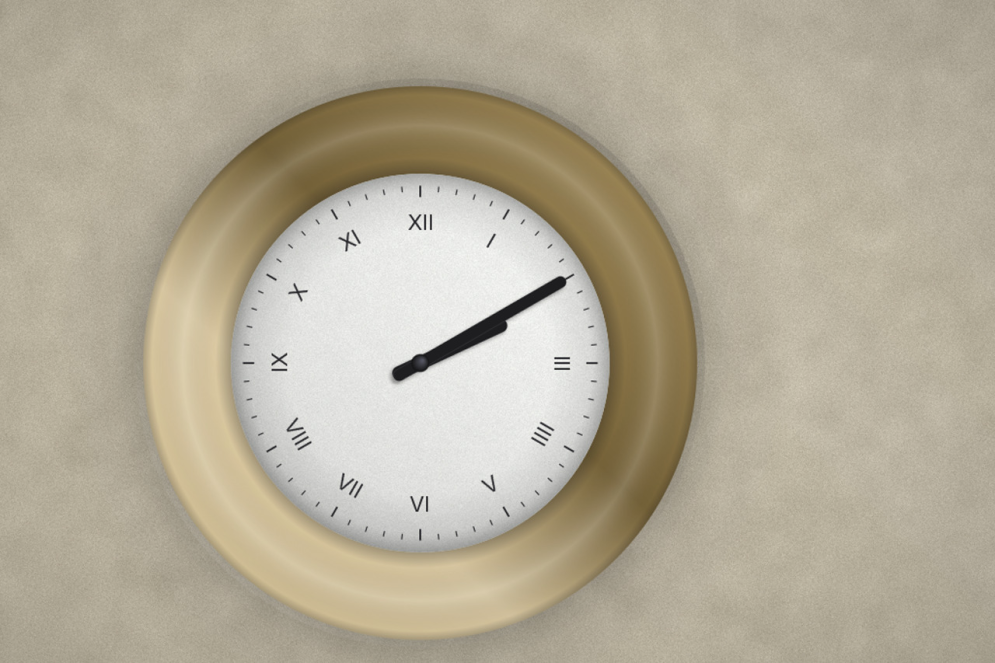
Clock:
2.10
